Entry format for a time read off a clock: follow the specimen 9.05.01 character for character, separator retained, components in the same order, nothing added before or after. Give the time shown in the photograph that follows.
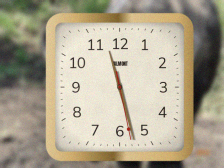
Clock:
11.27.28
